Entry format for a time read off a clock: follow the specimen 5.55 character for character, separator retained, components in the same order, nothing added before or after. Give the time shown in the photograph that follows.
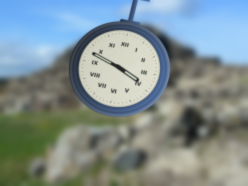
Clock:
3.48
